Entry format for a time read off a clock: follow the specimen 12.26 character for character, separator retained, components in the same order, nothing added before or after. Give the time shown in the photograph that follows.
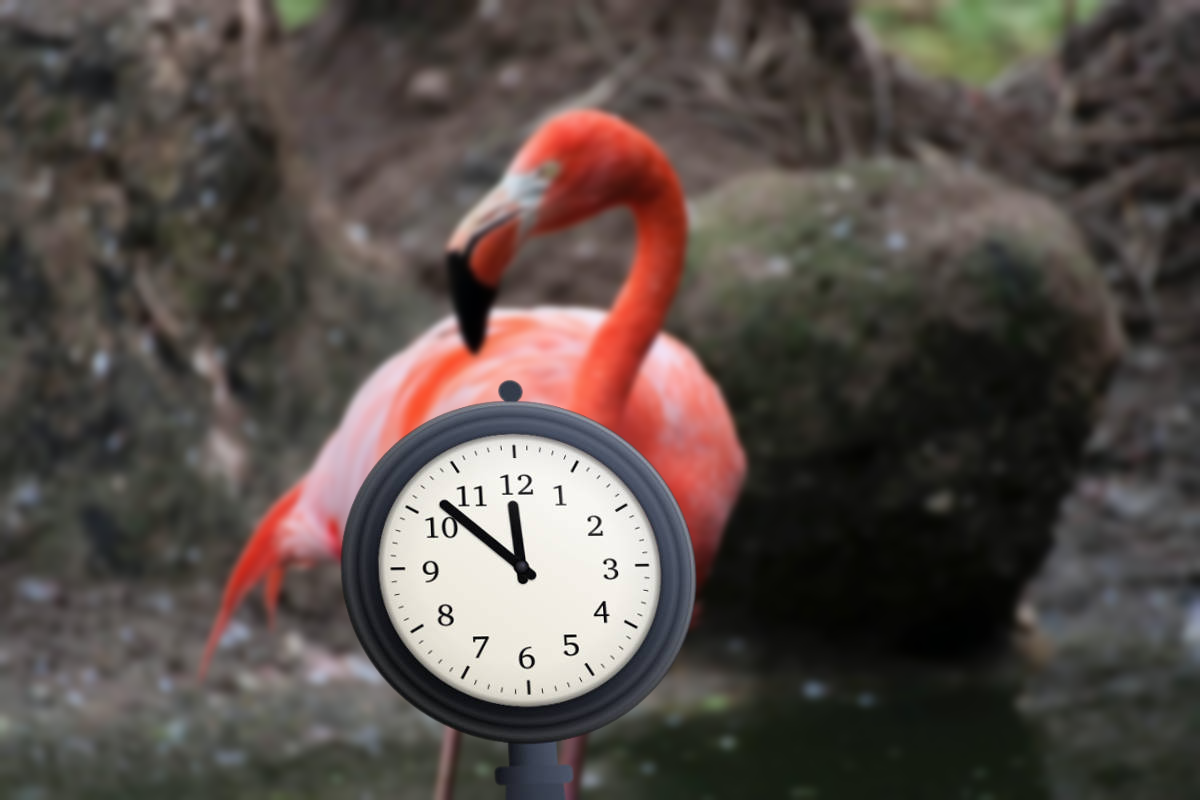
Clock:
11.52
